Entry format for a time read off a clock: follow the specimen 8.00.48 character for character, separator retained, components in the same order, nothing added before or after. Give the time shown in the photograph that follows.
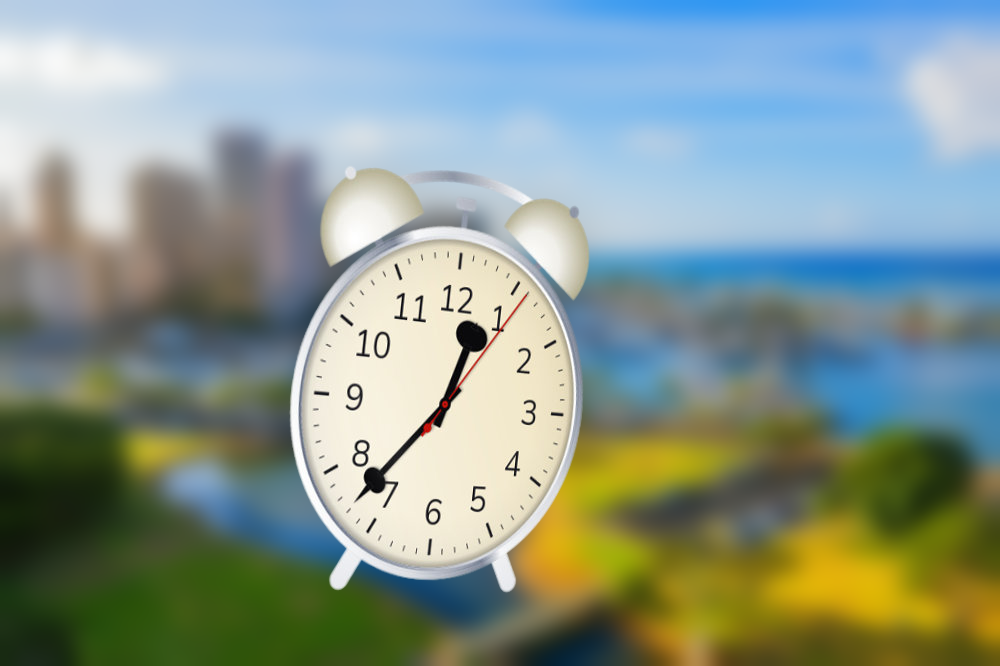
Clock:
12.37.06
